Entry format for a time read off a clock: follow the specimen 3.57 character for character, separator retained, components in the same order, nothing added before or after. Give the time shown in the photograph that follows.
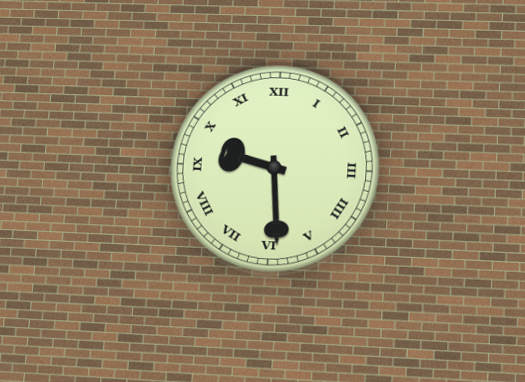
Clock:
9.29
